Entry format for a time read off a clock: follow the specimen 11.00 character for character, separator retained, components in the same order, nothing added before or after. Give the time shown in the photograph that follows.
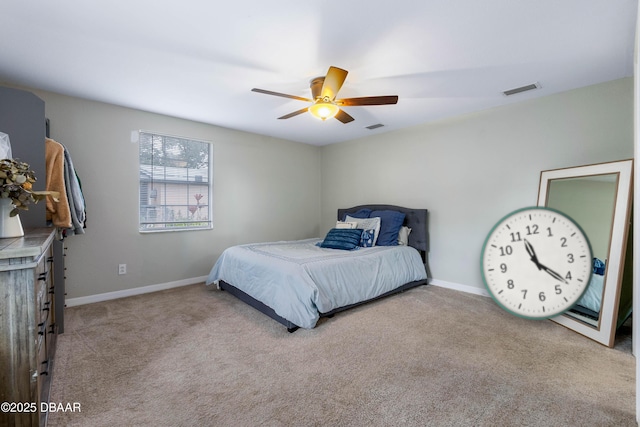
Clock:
11.22
